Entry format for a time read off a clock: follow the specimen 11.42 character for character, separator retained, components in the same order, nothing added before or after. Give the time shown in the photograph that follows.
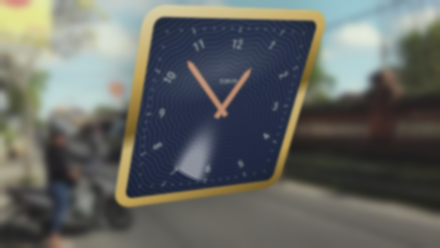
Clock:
12.53
